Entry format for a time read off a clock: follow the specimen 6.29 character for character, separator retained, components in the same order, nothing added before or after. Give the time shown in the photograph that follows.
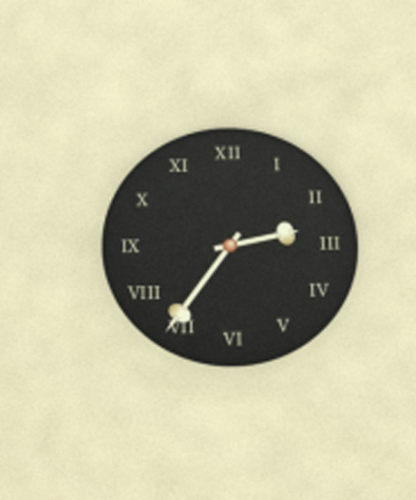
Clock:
2.36
